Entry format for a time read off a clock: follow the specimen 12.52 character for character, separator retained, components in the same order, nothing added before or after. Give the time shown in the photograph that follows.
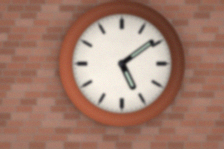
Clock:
5.09
